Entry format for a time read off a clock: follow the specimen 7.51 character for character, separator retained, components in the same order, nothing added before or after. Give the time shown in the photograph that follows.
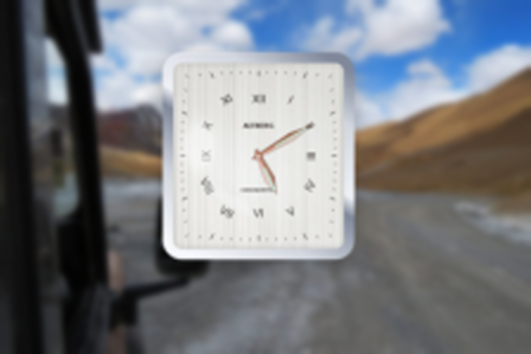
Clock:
5.10
